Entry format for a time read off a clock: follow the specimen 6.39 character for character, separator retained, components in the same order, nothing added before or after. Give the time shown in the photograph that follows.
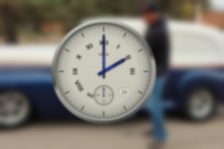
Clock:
2.00
